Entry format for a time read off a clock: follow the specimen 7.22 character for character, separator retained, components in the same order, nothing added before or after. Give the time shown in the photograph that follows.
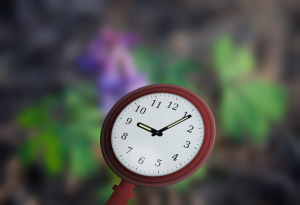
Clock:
9.06
